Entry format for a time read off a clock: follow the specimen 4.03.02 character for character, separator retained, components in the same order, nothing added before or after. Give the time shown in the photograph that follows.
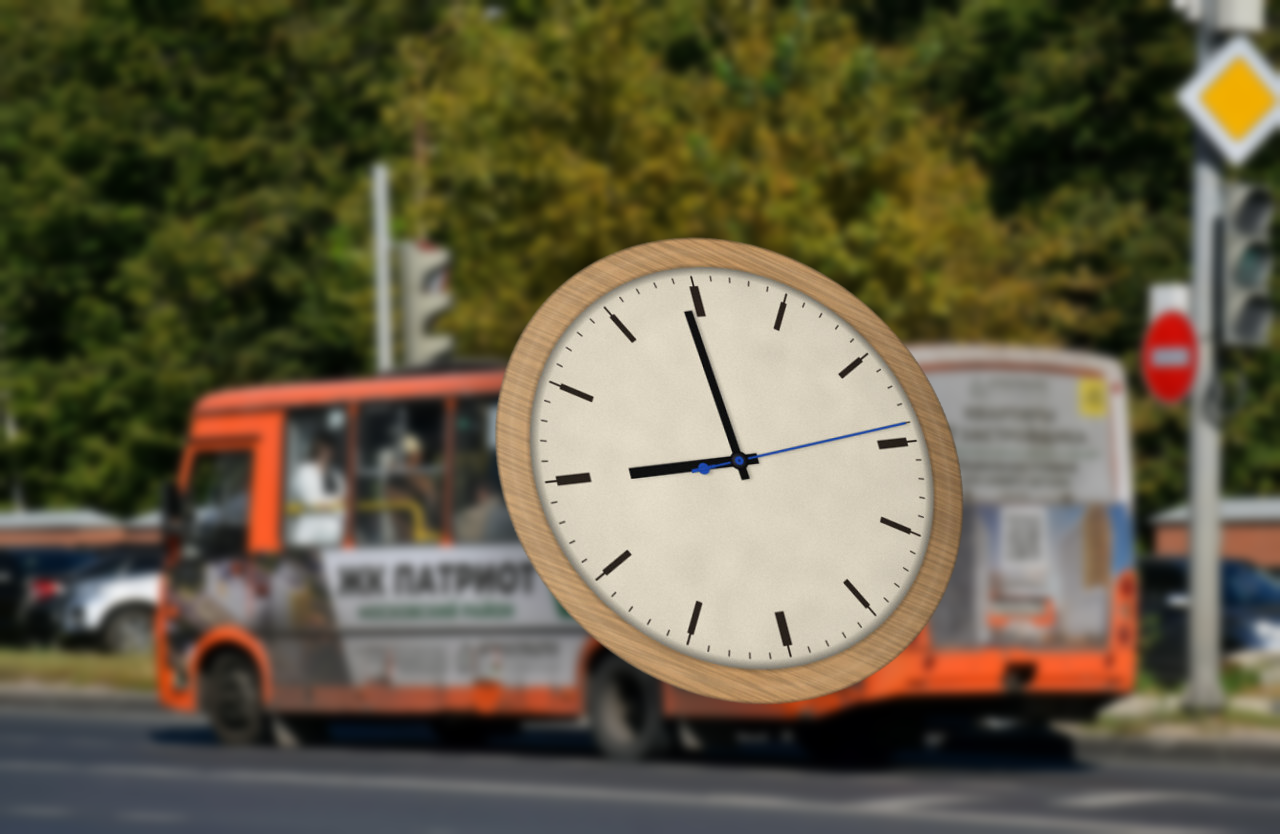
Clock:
8.59.14
